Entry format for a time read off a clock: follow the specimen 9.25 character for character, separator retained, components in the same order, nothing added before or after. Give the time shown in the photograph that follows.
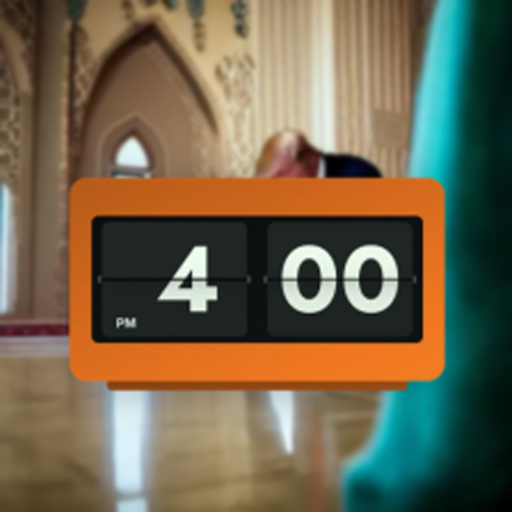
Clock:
4.00
